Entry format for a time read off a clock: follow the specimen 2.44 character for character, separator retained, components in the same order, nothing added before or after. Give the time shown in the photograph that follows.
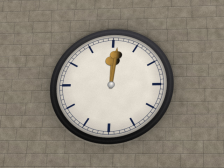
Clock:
12.01
